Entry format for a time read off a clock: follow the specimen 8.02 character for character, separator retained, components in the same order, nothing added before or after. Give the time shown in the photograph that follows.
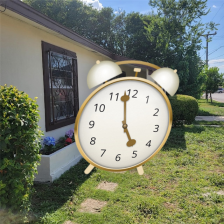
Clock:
4.58
